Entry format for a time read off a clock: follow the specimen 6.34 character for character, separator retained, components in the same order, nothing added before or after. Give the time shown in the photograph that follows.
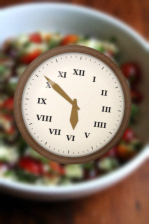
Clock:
5.51
